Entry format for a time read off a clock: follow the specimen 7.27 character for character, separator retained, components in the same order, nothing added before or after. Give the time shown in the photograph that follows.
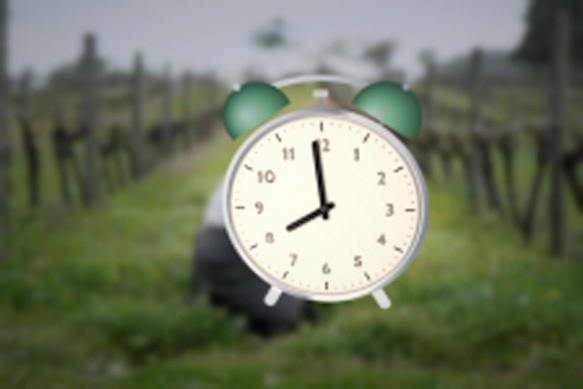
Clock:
7.59
